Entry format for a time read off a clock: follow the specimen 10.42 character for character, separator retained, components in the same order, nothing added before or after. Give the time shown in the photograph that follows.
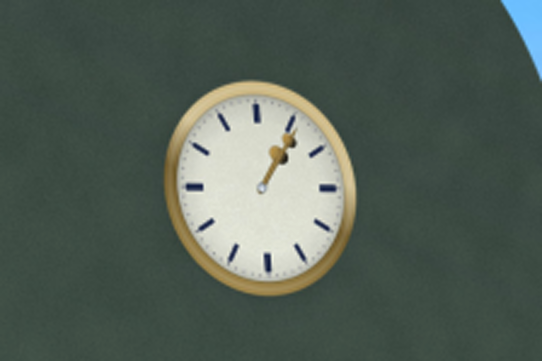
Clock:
1.06
